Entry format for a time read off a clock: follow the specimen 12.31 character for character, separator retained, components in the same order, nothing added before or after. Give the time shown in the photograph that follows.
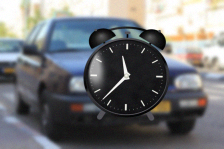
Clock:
11.37
